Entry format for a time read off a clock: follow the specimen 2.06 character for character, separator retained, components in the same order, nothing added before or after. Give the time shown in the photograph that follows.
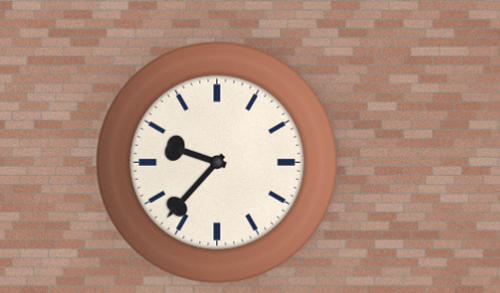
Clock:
9.37
